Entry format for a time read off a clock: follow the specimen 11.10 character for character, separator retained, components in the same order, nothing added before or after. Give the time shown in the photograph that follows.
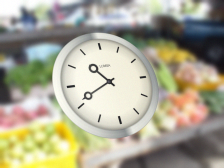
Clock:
10.41
